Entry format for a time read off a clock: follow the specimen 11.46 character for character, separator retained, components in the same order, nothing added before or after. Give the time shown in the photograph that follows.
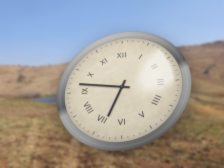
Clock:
6.47
